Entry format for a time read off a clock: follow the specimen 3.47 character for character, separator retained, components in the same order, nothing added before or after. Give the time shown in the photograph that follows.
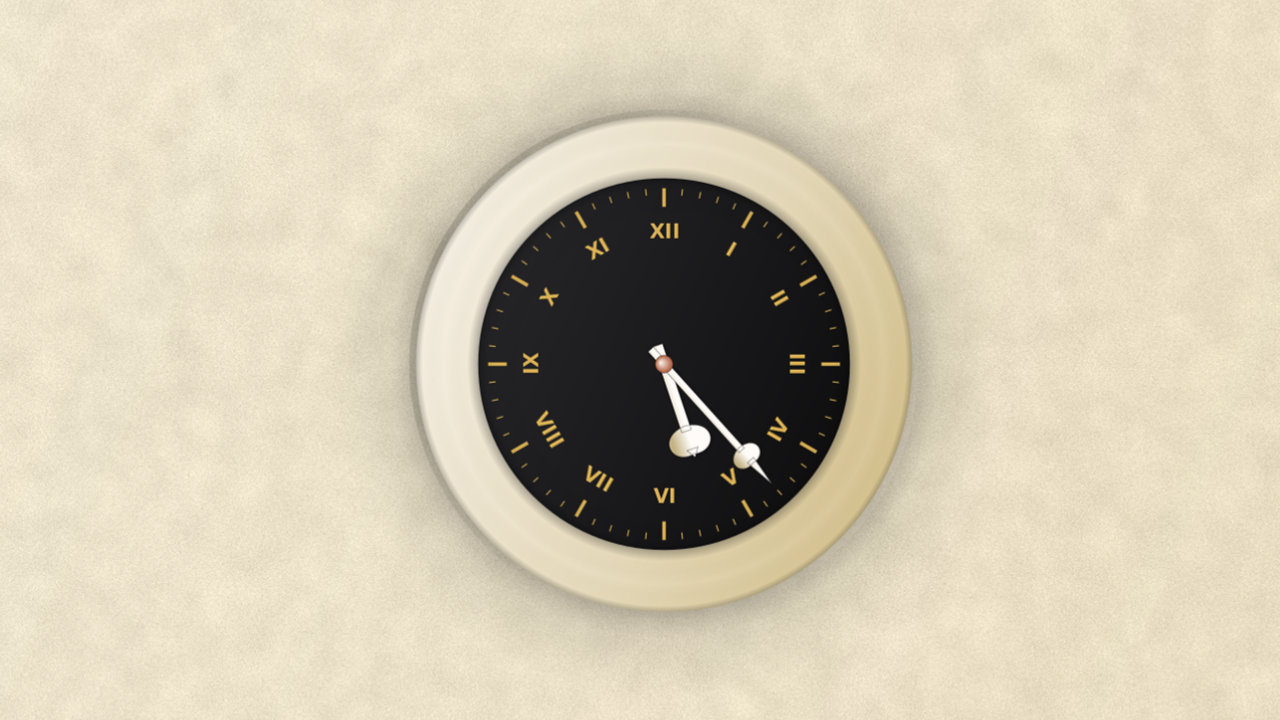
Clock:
5.23
